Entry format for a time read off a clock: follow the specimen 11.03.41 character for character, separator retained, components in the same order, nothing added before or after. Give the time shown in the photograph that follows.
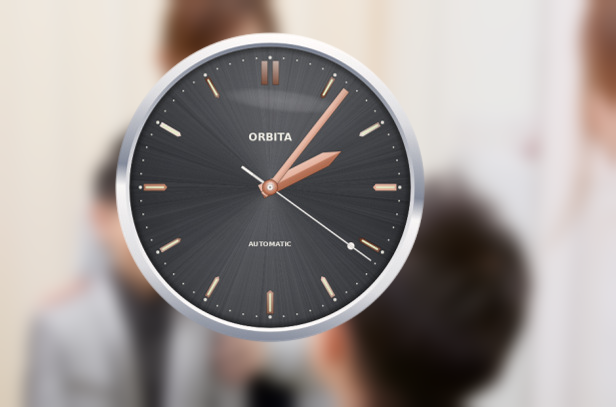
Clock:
2.06.21
